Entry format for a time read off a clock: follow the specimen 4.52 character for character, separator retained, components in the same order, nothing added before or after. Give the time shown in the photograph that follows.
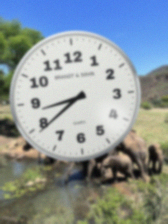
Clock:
8.39
